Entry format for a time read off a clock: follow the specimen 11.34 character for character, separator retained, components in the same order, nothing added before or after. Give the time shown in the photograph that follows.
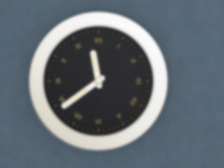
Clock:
11.39
